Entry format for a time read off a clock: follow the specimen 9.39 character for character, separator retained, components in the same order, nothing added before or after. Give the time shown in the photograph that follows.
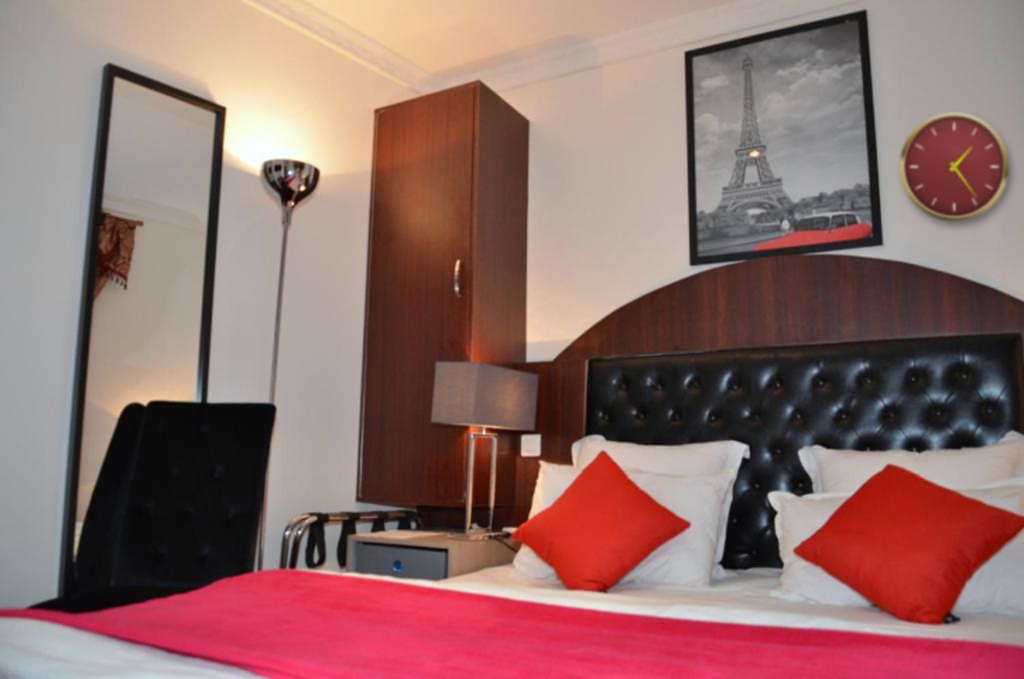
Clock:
1.24
